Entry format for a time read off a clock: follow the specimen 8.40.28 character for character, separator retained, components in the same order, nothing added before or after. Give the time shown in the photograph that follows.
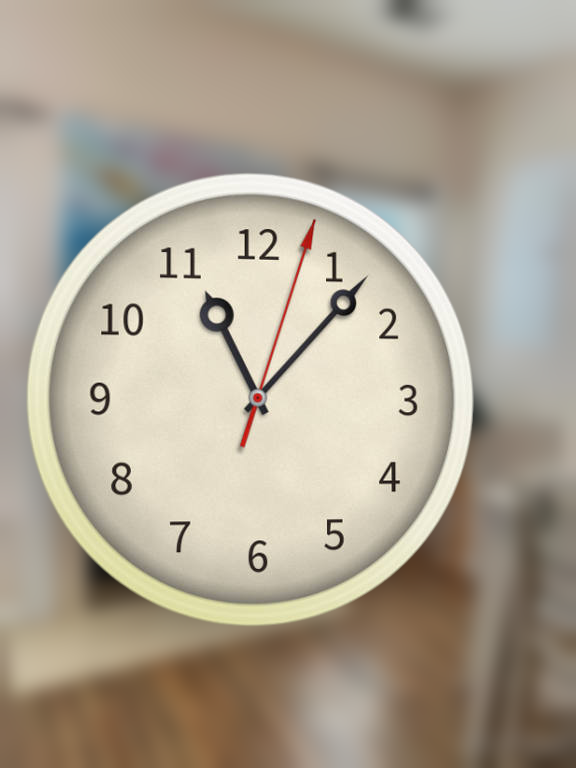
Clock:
11.07.03
